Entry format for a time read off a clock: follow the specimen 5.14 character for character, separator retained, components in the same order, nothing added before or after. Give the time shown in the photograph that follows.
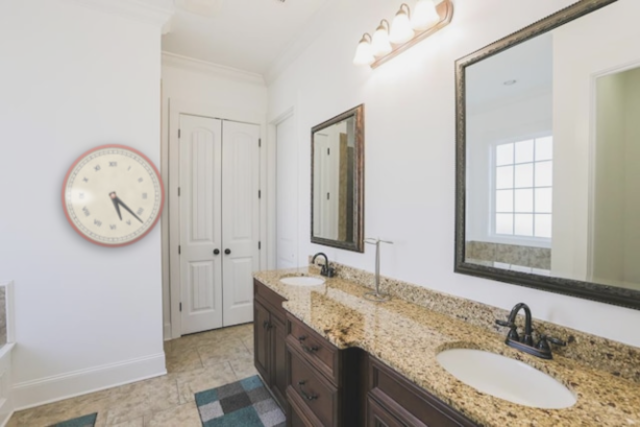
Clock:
5.22
